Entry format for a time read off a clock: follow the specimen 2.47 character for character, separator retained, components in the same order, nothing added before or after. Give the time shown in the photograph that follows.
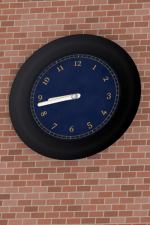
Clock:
8.43
